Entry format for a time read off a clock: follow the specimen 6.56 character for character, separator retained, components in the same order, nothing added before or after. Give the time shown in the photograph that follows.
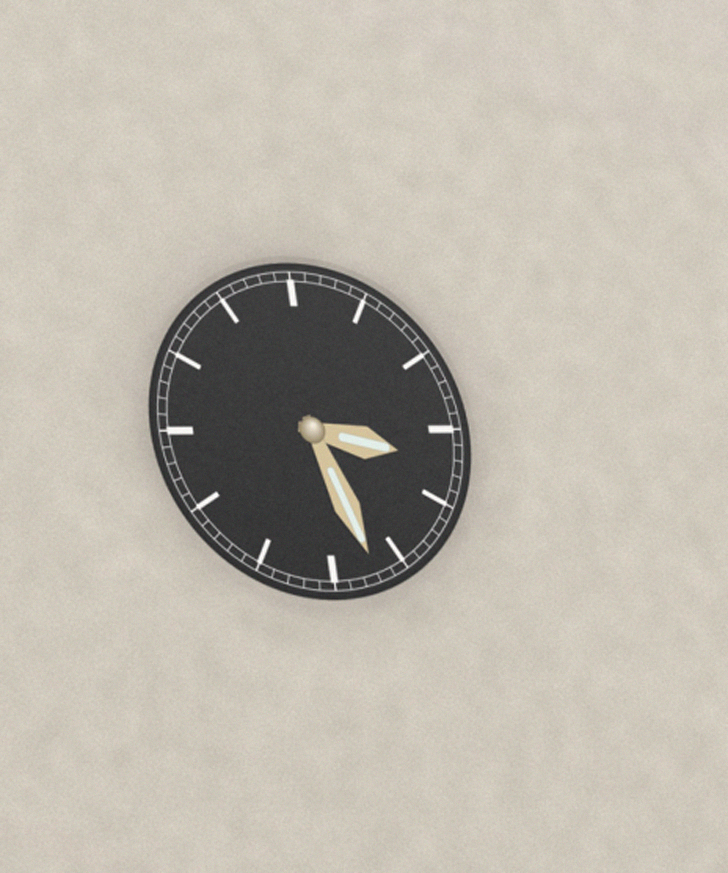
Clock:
3.27
